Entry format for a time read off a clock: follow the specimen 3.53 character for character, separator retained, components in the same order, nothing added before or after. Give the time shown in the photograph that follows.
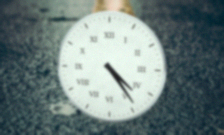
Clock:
4.24
